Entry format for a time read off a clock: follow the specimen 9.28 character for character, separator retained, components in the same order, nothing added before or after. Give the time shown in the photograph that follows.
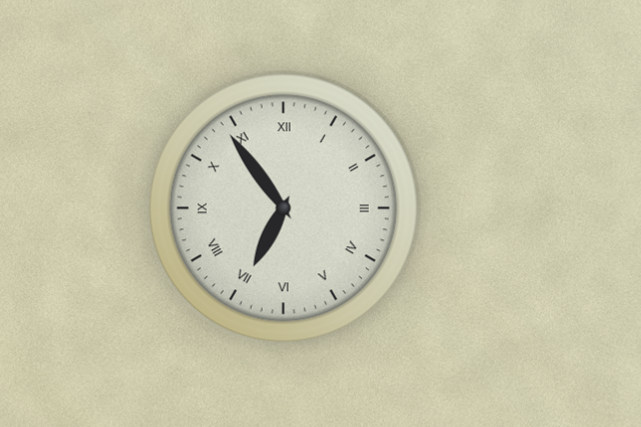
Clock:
6.54
